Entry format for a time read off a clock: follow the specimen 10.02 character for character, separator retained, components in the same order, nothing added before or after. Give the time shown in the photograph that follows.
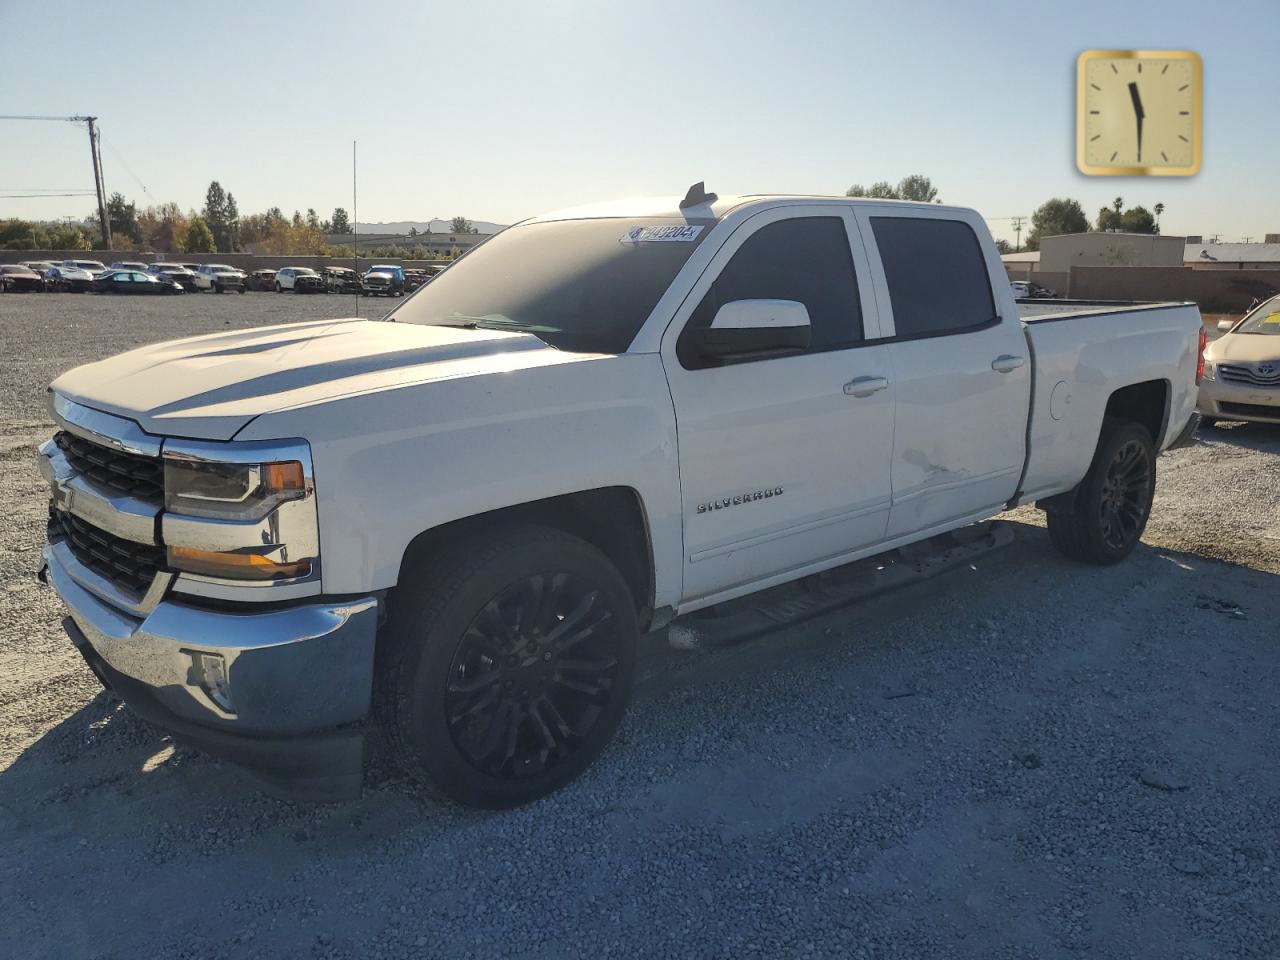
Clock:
11.30
